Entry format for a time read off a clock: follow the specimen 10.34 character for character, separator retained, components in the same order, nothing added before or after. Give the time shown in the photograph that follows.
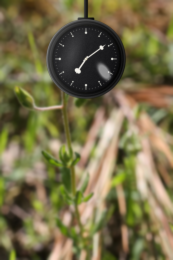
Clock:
7.09
